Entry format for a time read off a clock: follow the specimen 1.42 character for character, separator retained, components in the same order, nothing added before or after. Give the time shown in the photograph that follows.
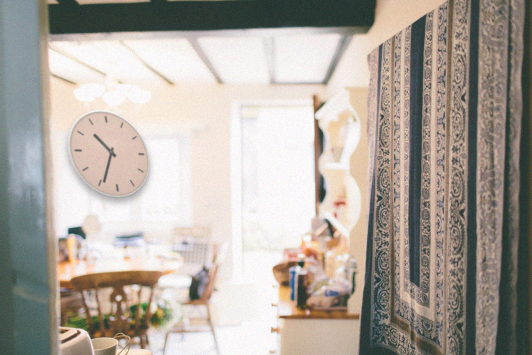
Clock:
10.34
